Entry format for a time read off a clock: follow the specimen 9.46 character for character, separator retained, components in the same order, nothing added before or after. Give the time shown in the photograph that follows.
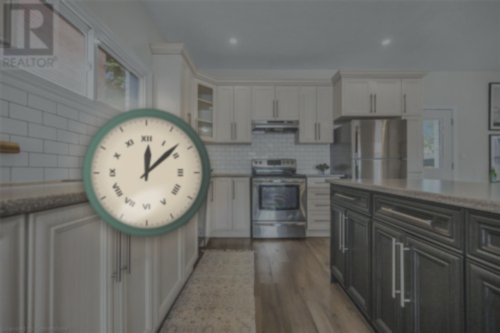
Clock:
12.08
